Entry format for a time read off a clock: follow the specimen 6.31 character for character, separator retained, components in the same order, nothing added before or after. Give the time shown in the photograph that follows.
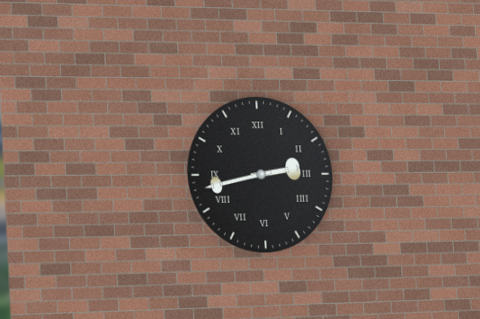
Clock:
2.43
